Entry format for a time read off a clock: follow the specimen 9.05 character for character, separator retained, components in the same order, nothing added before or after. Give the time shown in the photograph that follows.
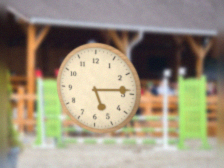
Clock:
5.14
